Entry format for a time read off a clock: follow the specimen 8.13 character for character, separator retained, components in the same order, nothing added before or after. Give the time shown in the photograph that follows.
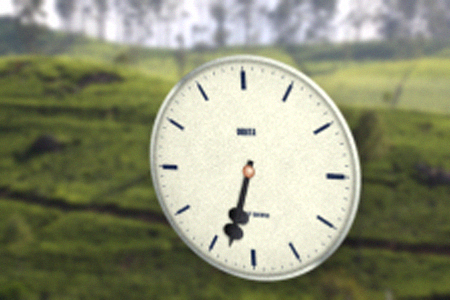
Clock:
6.33
